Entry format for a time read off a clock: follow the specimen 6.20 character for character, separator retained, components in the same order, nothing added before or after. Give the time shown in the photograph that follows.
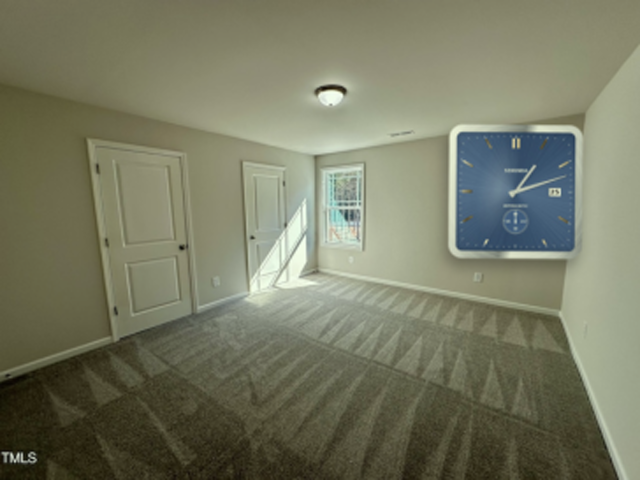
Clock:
1.12
